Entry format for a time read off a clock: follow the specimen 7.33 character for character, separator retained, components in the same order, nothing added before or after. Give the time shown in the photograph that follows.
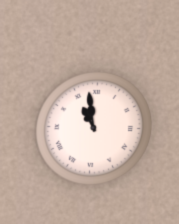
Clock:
10.58
